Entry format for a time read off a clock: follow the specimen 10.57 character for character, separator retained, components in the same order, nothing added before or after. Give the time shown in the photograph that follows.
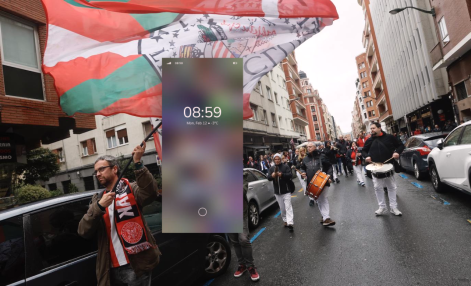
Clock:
8.59
